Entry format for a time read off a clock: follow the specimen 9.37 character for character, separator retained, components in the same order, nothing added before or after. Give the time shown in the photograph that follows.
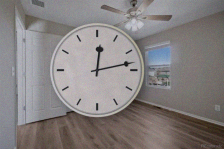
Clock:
12.13
